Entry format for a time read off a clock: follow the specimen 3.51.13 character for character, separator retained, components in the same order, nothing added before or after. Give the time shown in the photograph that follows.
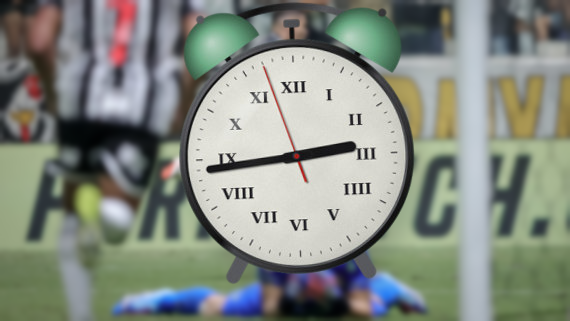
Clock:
2.43.57
